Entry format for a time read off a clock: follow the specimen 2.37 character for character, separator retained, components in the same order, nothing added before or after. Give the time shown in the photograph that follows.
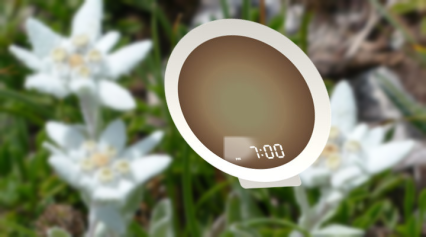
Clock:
7.00
